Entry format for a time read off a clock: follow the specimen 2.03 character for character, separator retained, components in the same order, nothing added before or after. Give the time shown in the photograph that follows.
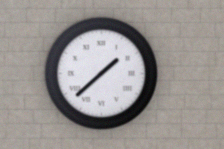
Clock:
1.38
